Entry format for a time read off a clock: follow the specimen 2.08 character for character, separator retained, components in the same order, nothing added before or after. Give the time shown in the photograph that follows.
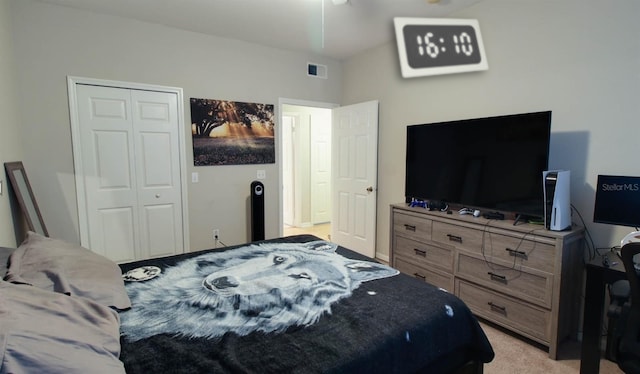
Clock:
16.10
